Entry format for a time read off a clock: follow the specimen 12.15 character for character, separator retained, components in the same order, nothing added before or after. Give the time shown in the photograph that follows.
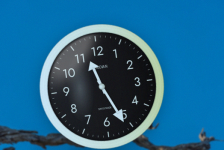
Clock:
11.26
